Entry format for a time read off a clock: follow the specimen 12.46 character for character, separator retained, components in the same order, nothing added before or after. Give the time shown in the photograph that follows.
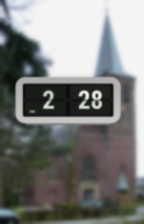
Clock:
2.28
